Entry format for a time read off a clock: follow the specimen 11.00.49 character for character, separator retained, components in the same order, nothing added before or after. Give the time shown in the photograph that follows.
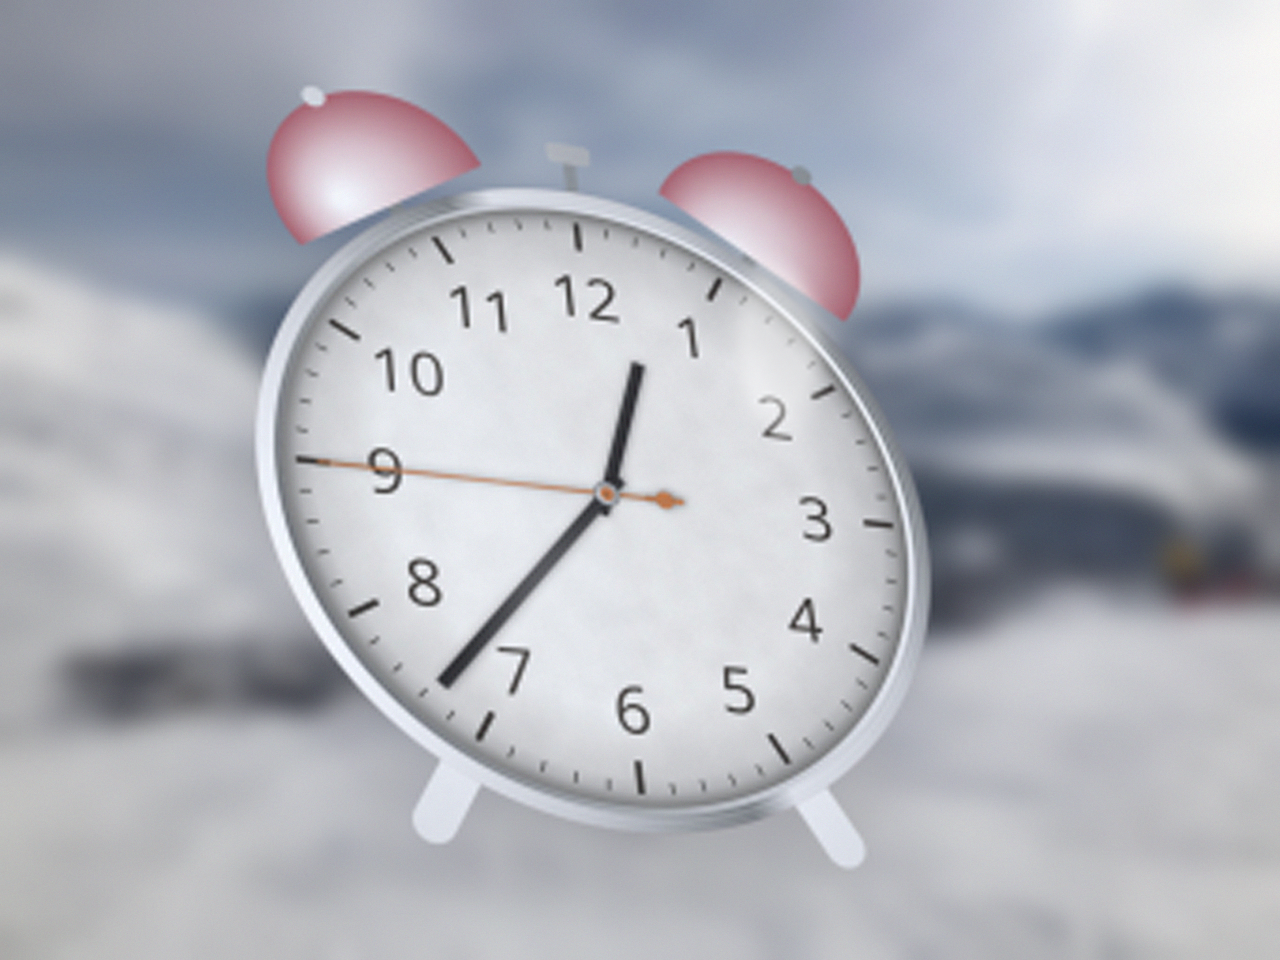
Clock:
12.36.45
